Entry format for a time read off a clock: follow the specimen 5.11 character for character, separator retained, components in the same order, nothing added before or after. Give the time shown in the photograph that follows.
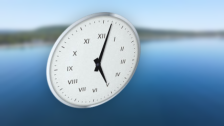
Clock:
5.02
